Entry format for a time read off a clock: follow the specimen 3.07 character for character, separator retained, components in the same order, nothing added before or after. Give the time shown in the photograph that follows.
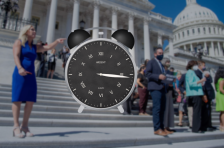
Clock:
3.16
